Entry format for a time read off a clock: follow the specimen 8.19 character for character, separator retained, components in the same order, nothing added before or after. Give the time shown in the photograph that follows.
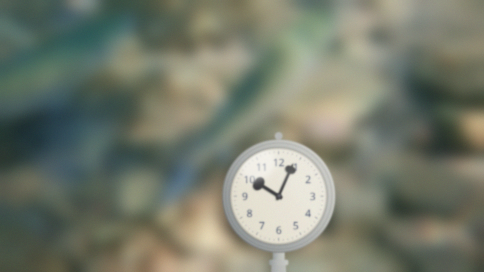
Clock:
10.04
